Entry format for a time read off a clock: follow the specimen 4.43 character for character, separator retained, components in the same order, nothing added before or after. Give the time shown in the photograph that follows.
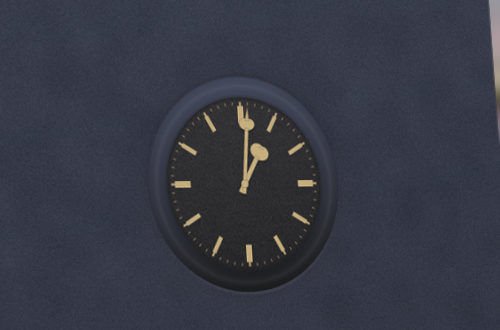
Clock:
1.01
